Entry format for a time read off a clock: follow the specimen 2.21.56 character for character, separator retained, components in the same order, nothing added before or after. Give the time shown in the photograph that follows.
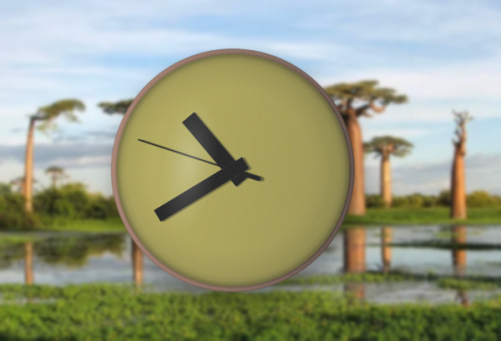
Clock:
10.39.48
